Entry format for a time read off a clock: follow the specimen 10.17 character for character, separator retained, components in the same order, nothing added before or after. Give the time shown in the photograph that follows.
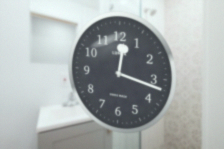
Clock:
12.17
